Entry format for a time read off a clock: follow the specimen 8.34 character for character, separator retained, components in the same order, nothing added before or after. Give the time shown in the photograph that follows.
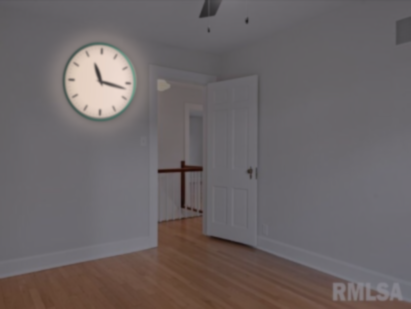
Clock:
11.17
